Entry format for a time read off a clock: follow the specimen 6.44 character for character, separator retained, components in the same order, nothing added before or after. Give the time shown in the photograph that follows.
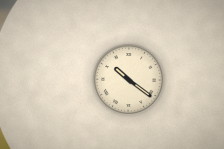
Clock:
10.21
